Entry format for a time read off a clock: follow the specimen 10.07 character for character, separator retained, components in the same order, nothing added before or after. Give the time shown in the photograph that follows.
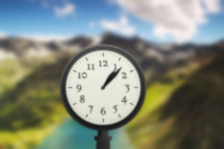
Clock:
1.07
